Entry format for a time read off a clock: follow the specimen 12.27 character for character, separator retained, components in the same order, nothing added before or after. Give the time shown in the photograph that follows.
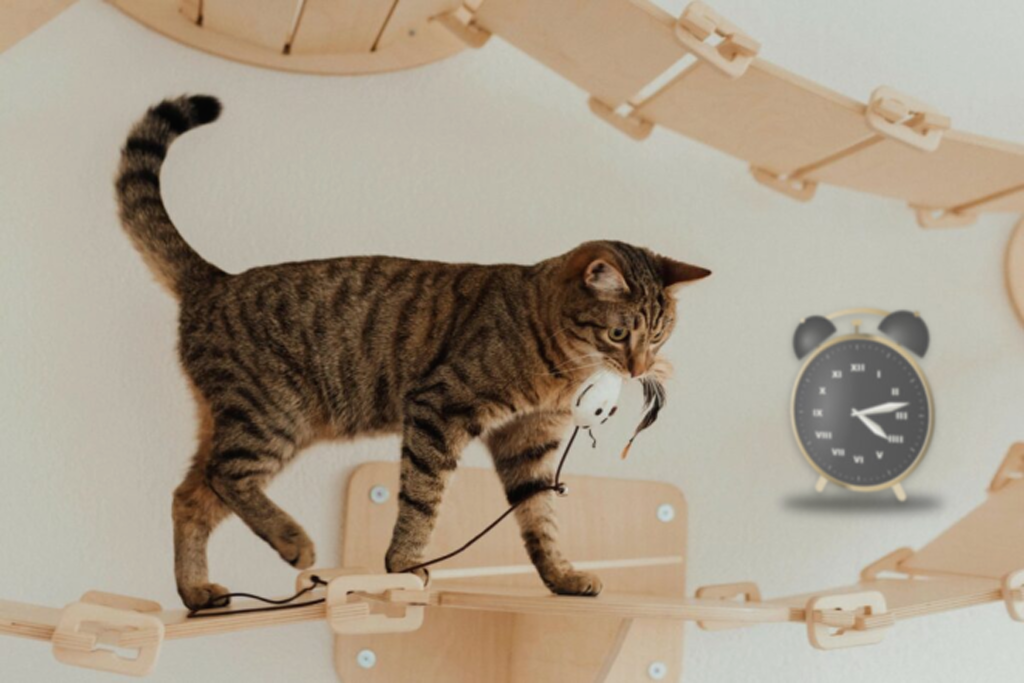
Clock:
4.13
